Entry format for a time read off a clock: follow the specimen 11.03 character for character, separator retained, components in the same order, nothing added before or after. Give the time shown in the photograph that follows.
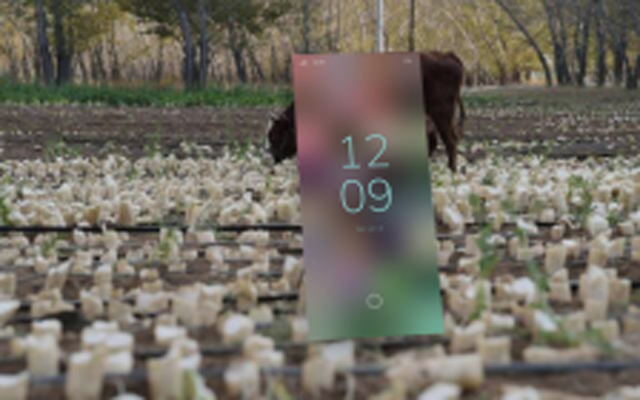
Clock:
12.09
